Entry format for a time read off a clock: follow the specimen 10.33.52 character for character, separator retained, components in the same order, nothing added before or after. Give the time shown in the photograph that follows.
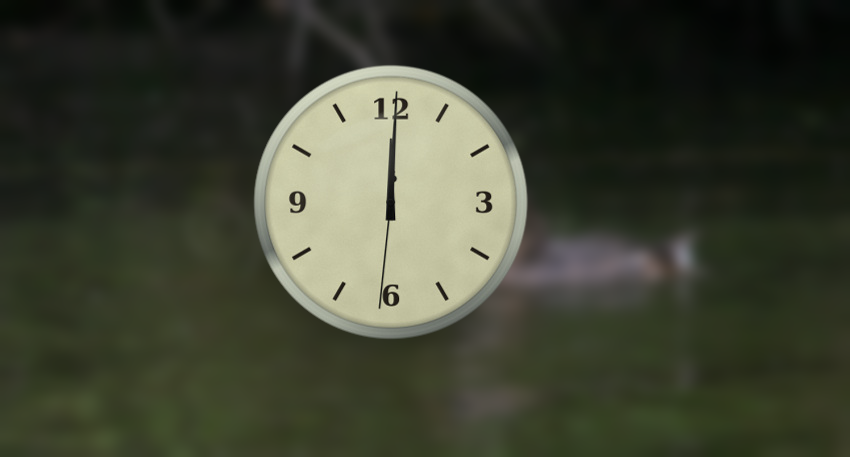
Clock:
12.00.31
